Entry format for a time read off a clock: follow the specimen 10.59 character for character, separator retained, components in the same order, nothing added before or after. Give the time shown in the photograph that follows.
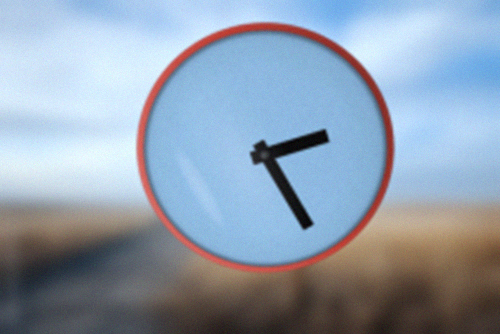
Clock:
2.25
